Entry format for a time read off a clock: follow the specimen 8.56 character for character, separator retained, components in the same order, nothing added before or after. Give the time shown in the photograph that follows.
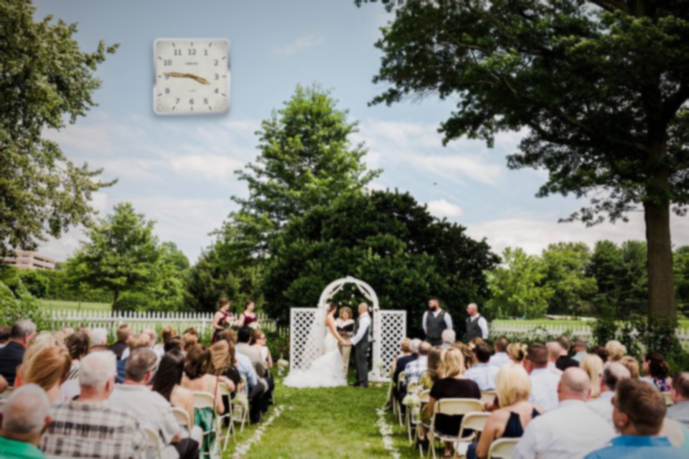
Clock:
3.46
